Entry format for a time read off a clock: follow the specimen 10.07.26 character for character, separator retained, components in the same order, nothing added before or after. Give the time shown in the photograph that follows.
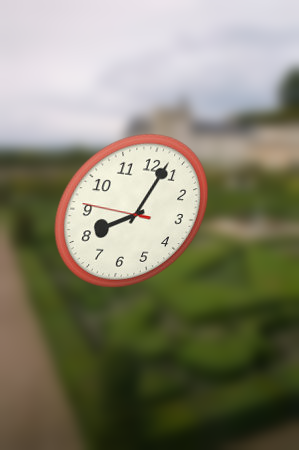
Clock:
8.02.46
